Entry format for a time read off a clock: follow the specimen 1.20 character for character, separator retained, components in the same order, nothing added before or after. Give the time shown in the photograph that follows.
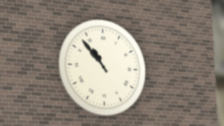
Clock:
10.53
